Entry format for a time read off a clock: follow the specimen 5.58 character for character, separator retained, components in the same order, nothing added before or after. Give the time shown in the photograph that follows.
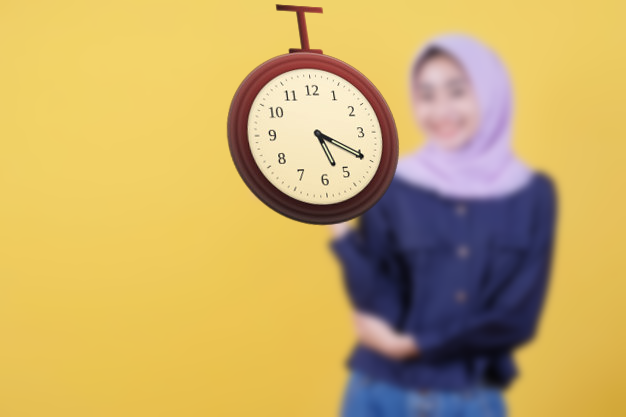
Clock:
5.20
